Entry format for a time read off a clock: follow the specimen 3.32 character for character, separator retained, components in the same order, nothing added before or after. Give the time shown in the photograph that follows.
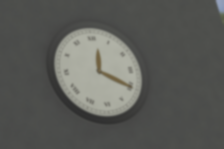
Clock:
12.20
